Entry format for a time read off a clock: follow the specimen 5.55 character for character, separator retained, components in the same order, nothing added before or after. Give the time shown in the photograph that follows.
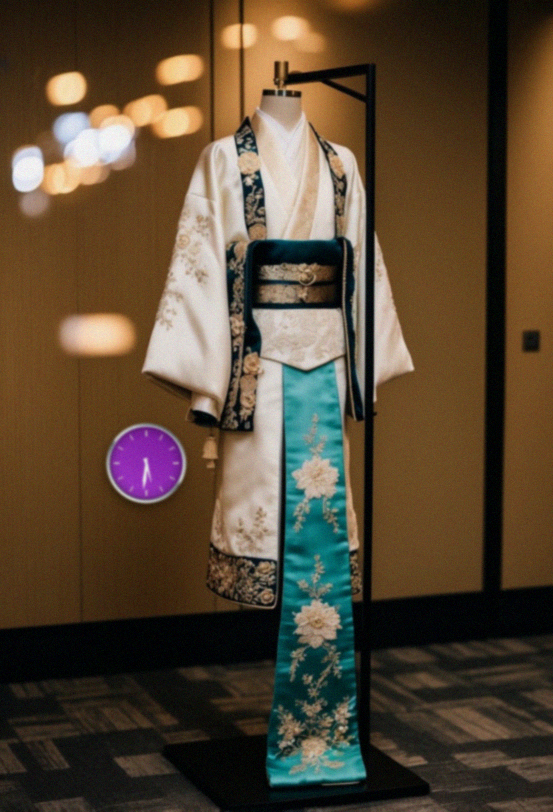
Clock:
5.31
